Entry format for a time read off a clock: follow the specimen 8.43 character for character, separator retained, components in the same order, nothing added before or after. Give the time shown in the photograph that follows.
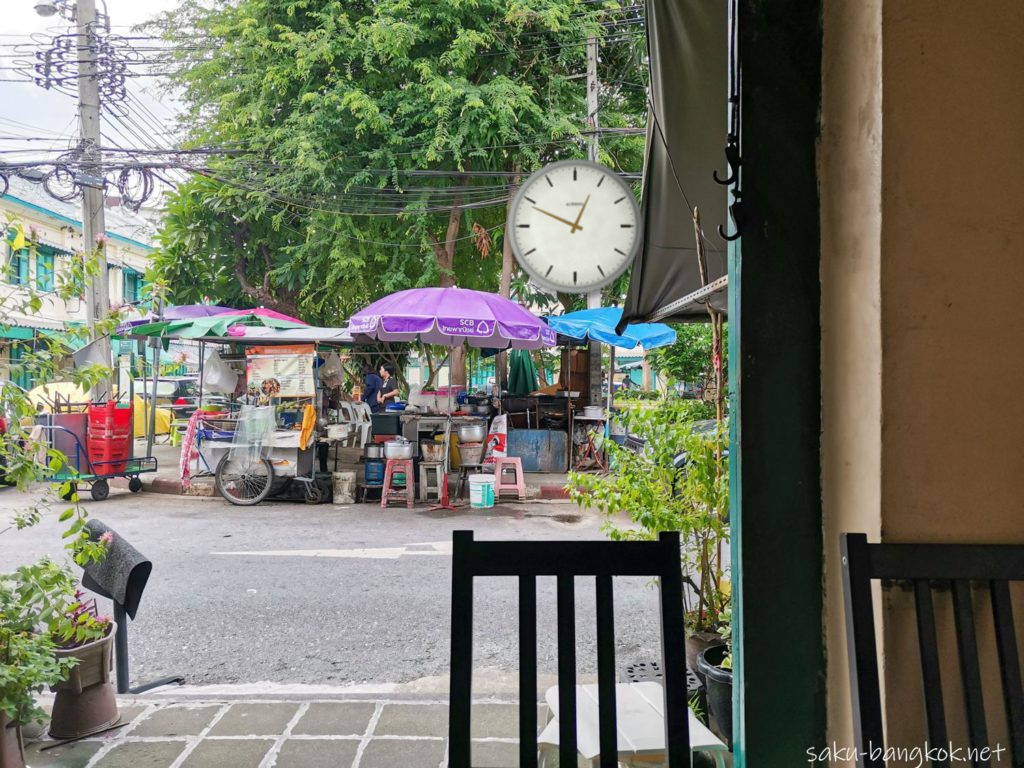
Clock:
12.49
